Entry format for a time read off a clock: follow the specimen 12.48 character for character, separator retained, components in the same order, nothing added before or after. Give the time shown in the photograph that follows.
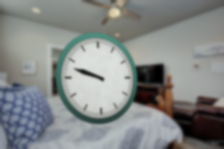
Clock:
9.48
